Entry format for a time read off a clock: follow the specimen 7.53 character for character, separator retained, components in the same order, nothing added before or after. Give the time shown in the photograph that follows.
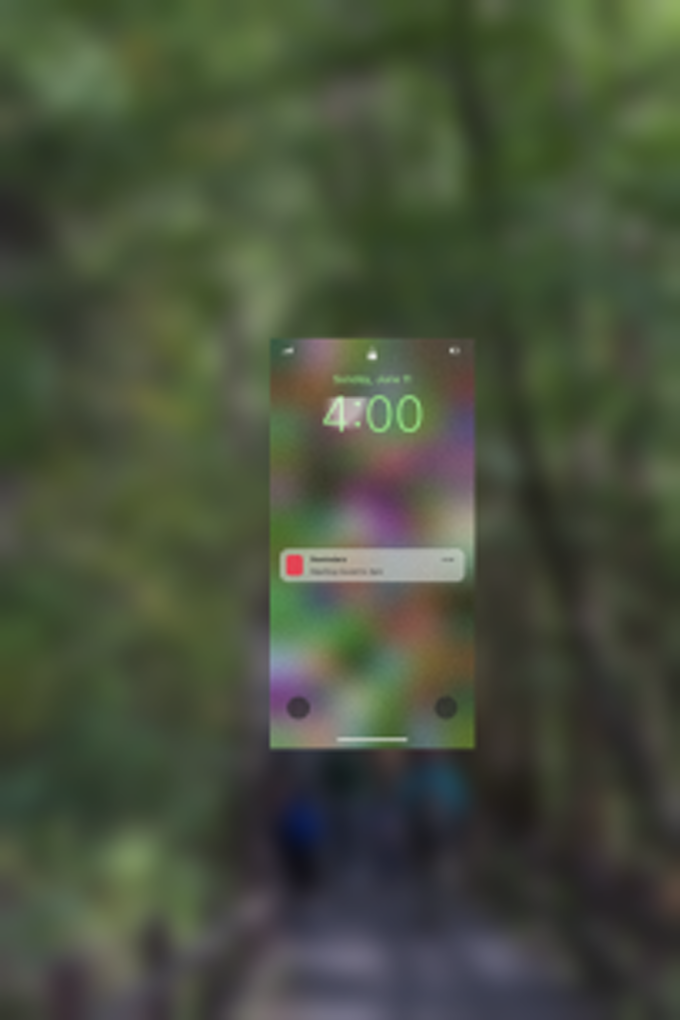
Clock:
4.00
